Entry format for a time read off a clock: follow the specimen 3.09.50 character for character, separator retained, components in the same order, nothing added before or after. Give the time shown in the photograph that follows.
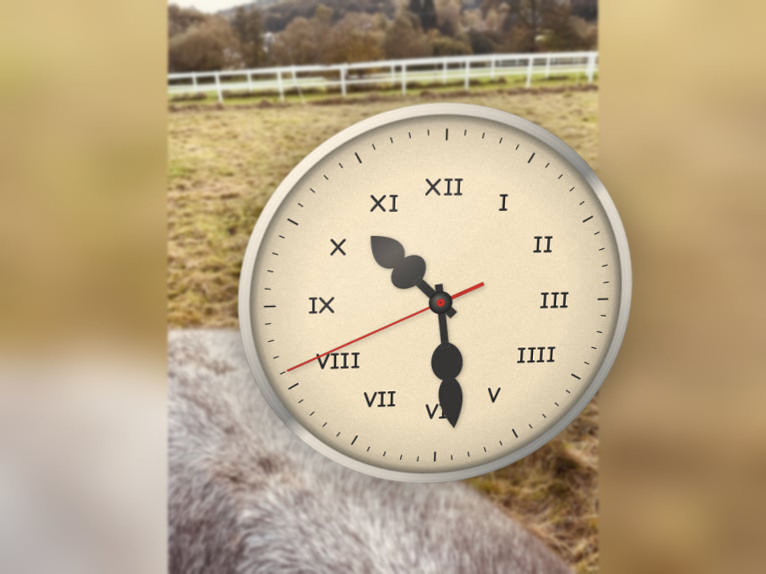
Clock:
10.28.41
